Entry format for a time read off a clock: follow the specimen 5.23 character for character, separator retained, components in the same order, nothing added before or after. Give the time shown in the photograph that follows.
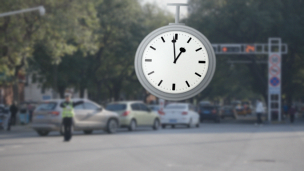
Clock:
12.59
